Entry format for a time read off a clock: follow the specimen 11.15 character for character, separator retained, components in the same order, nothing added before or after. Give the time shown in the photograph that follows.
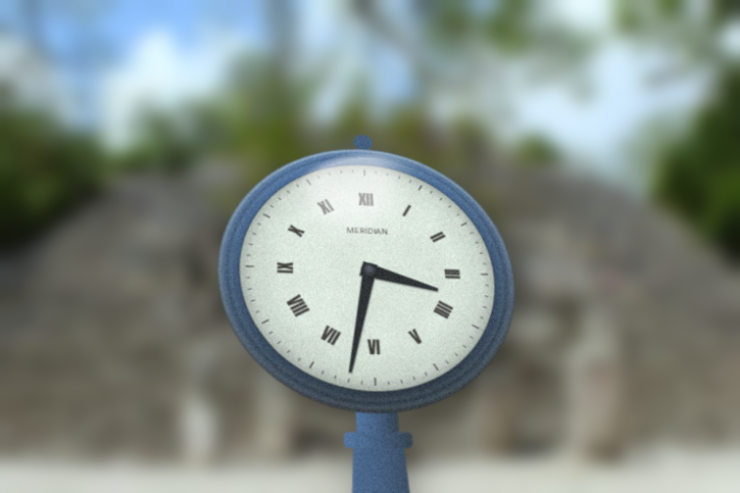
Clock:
3.32
